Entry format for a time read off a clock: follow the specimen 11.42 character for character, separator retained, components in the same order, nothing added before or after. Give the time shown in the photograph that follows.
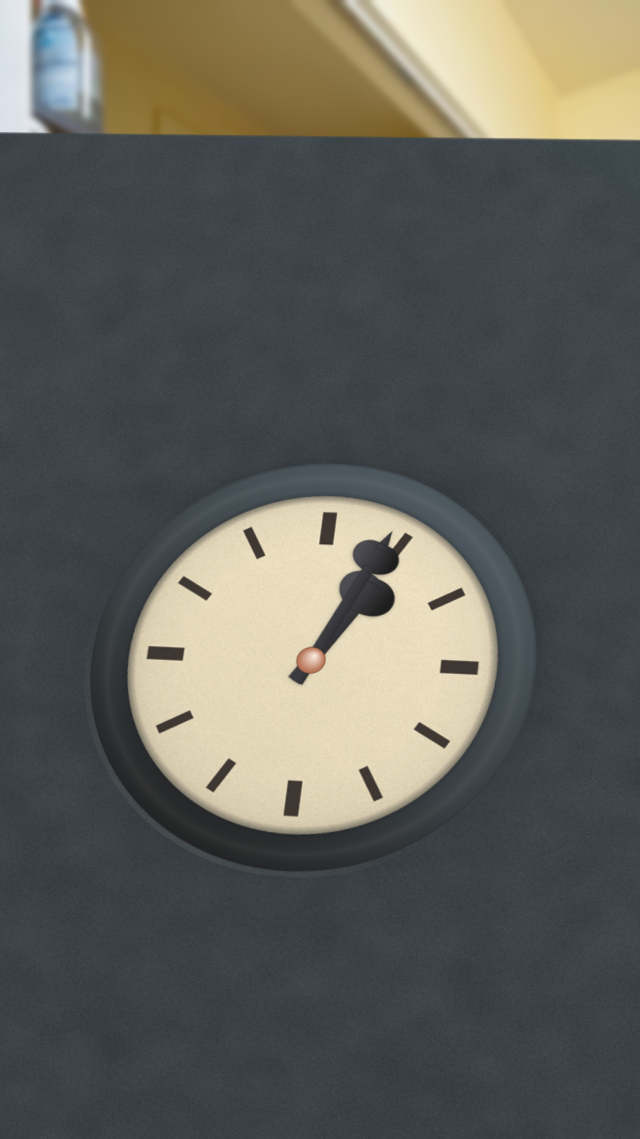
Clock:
1.04
